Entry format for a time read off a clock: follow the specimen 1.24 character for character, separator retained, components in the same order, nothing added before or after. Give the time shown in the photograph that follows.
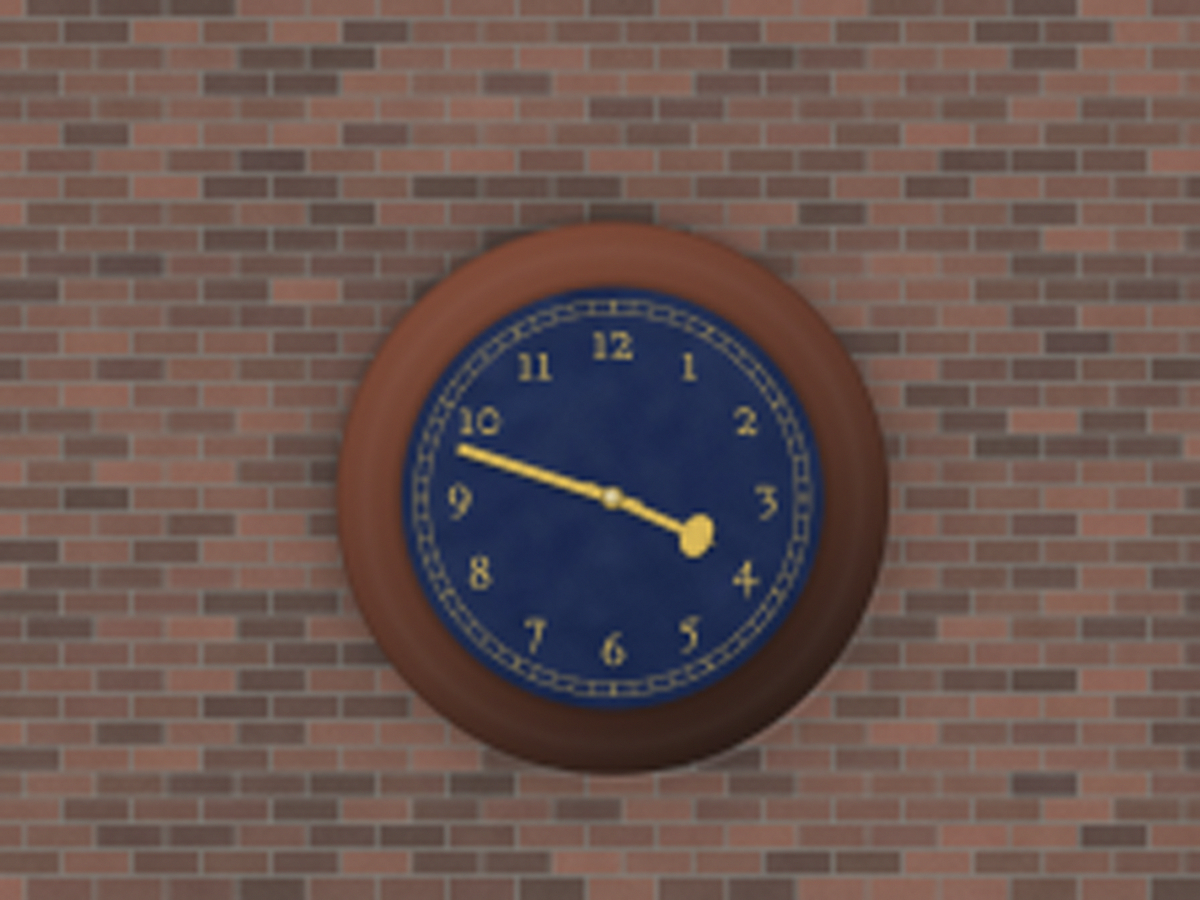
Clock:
3.48
